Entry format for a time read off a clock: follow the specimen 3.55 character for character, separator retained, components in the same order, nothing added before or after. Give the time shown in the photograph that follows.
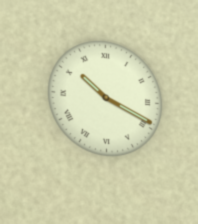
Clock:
10.19
